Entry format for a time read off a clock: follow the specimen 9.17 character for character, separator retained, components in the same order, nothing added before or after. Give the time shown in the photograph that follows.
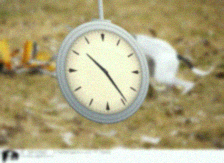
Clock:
10.24
